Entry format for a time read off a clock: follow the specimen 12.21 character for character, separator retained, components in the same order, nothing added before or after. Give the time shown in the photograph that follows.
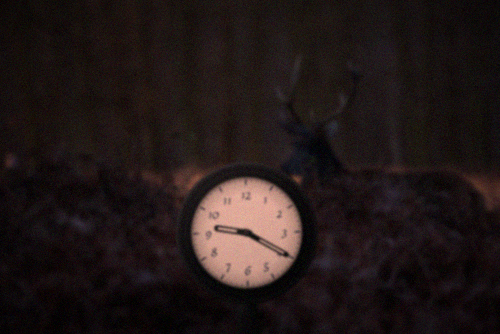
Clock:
9.20
